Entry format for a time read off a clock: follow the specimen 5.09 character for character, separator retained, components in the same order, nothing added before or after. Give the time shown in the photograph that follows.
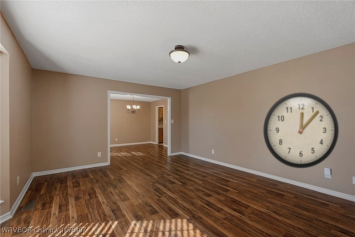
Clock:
12.07
